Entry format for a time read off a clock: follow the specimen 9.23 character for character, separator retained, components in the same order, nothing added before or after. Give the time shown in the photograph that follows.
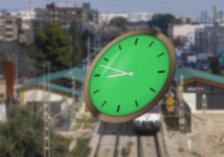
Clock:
8.48
